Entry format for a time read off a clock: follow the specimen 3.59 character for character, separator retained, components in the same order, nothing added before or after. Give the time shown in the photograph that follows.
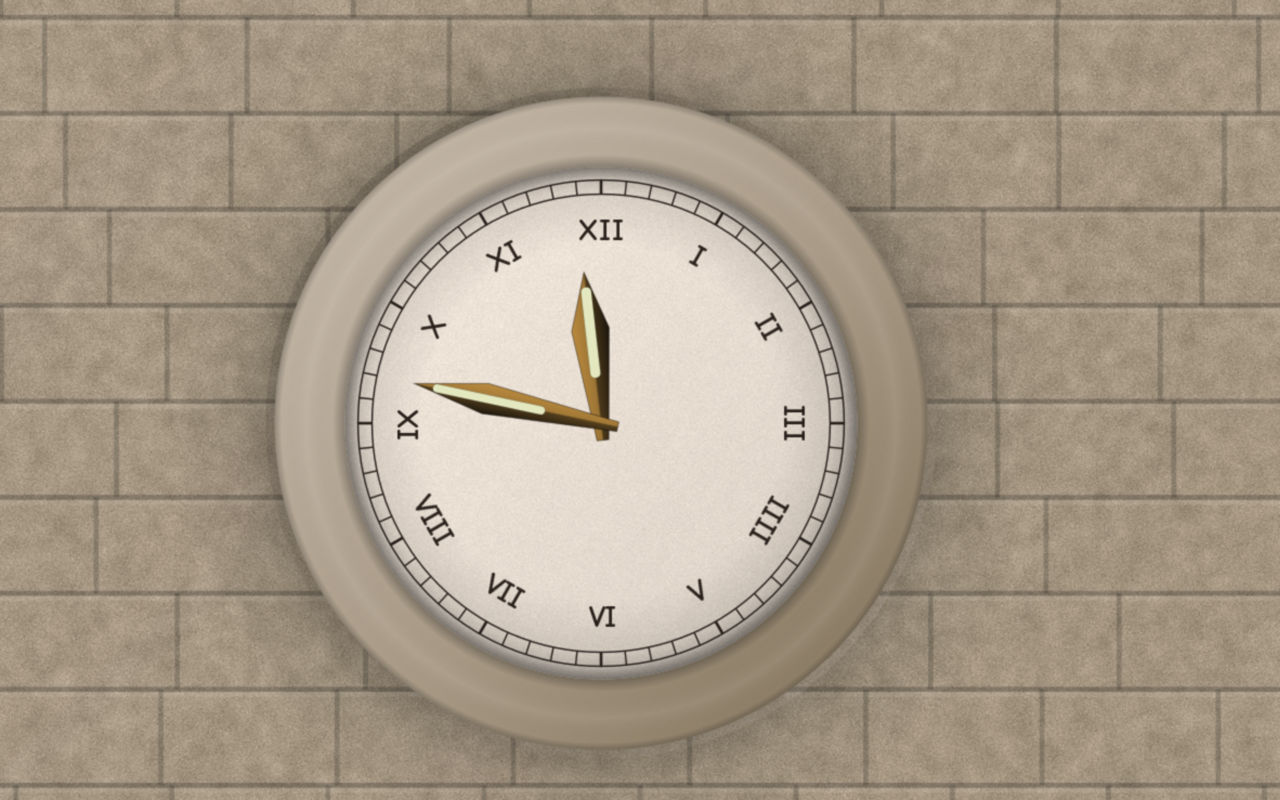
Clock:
11.47
